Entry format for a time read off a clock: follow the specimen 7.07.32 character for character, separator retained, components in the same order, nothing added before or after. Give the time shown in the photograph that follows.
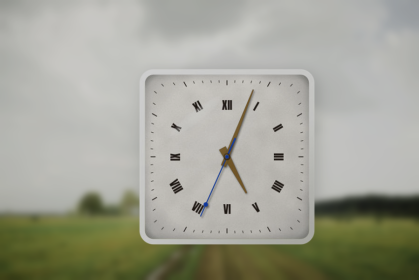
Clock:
5.03.34
